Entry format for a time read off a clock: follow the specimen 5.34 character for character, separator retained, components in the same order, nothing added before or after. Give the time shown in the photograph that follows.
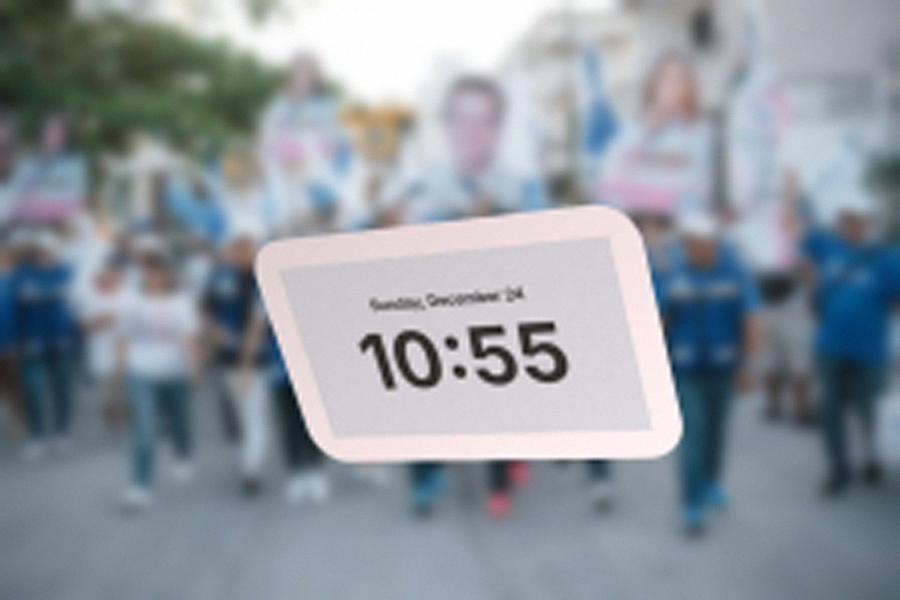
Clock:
10.55
